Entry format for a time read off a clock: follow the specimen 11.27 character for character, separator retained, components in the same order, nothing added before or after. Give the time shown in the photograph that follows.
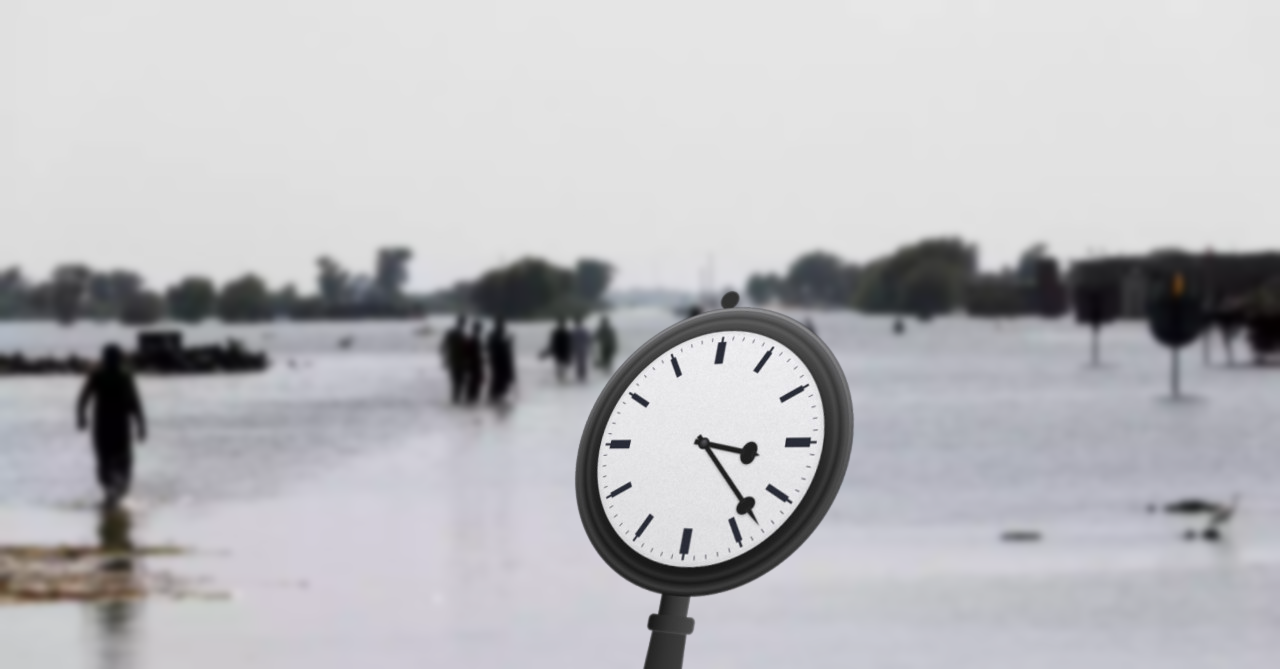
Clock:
3.23
